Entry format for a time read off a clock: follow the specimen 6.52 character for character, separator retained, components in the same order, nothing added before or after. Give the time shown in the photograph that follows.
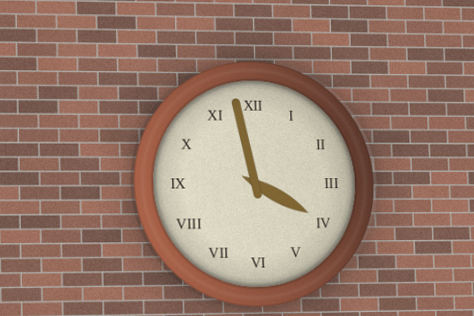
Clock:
3.58
